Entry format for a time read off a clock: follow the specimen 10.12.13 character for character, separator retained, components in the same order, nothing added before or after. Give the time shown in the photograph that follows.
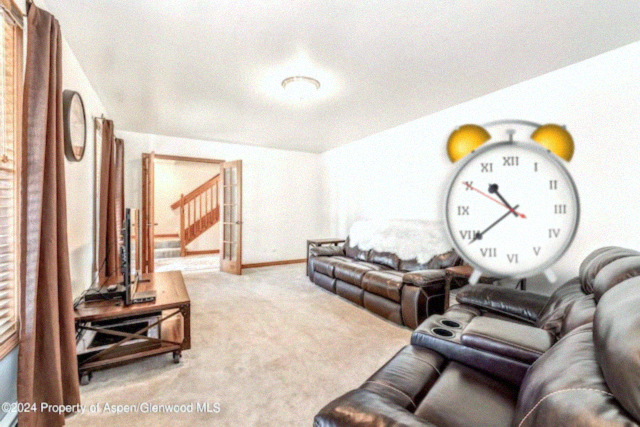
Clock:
10.38.50
